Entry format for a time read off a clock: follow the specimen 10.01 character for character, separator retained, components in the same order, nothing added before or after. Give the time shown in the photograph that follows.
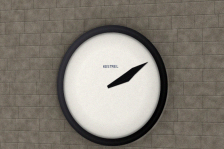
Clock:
2.10
